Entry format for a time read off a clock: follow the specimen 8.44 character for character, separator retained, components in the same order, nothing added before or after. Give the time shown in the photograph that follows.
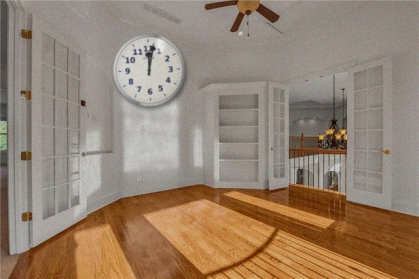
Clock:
12.02
